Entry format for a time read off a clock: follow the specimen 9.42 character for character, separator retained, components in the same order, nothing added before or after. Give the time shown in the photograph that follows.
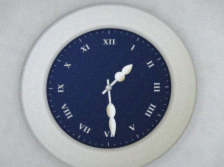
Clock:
1.29
